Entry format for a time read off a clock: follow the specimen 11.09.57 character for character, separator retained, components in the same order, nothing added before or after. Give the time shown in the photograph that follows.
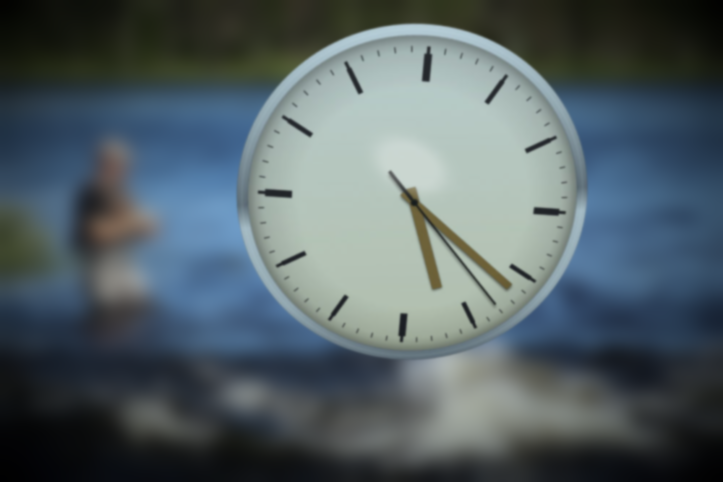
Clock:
5.21.23
